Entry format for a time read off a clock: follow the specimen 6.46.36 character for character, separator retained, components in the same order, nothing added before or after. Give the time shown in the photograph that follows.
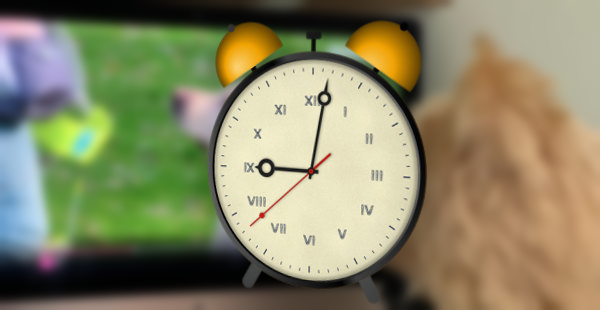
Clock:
9.01.38
